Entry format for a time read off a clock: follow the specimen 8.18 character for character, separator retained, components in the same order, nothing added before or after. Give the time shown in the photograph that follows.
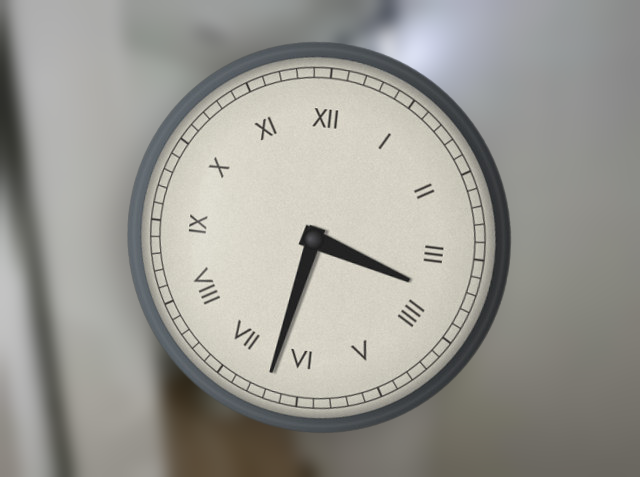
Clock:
3.32
